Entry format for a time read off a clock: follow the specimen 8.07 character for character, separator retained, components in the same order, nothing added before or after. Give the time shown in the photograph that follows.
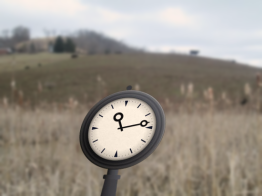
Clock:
11.13
